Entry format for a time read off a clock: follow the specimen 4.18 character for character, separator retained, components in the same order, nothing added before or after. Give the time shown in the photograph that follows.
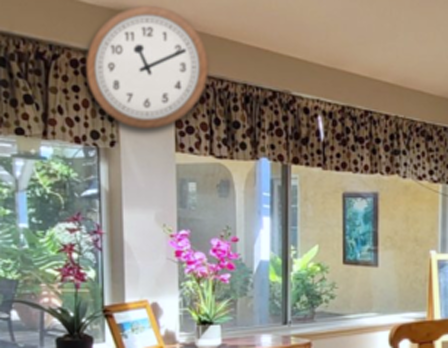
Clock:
11.11
